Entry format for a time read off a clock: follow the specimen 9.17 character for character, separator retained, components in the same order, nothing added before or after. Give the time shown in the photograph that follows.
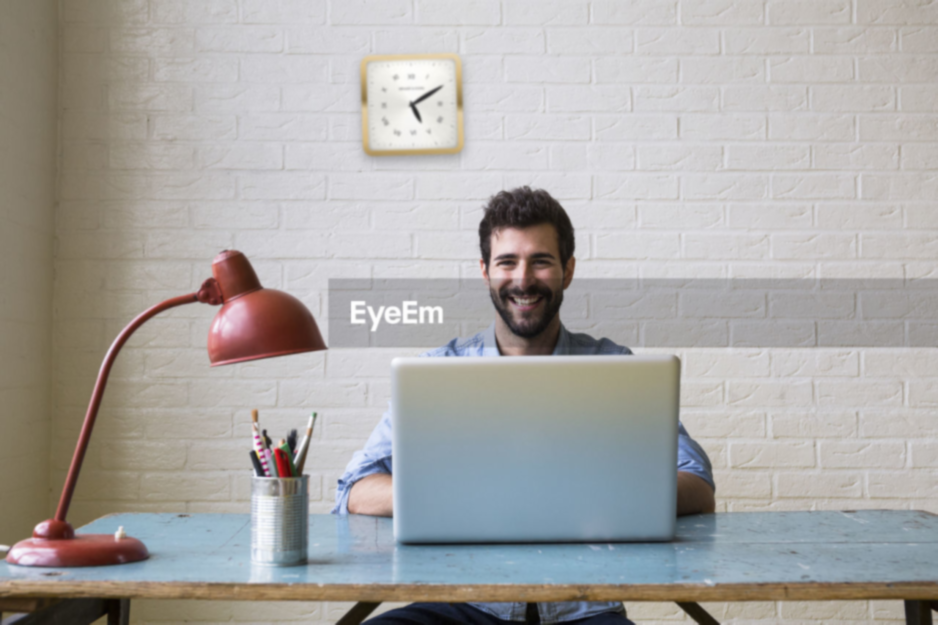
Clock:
5.10
